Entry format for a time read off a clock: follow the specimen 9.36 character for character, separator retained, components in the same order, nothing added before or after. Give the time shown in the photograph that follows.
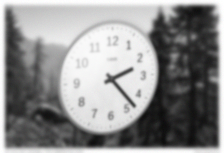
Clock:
2.23
